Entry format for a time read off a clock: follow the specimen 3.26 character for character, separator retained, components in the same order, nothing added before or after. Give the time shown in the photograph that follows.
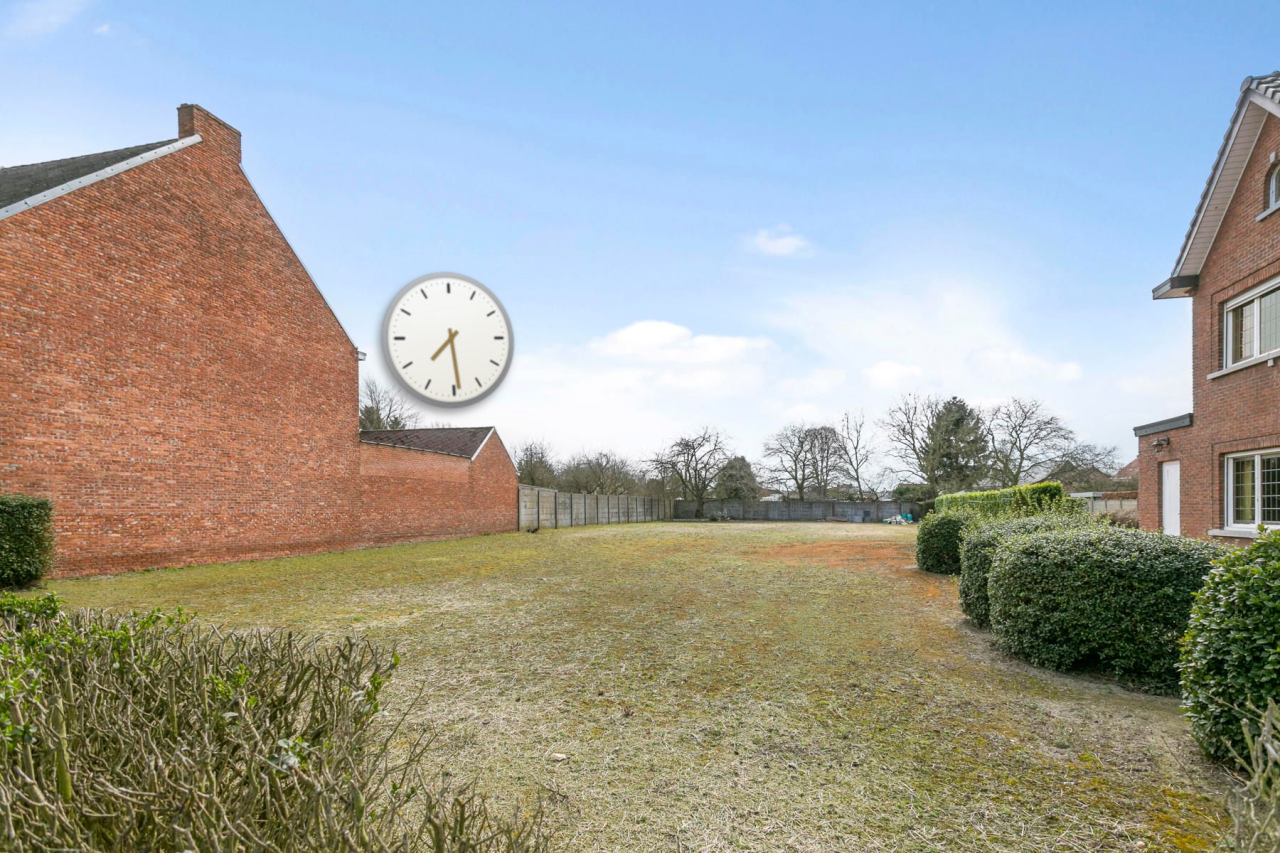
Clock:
7.29
